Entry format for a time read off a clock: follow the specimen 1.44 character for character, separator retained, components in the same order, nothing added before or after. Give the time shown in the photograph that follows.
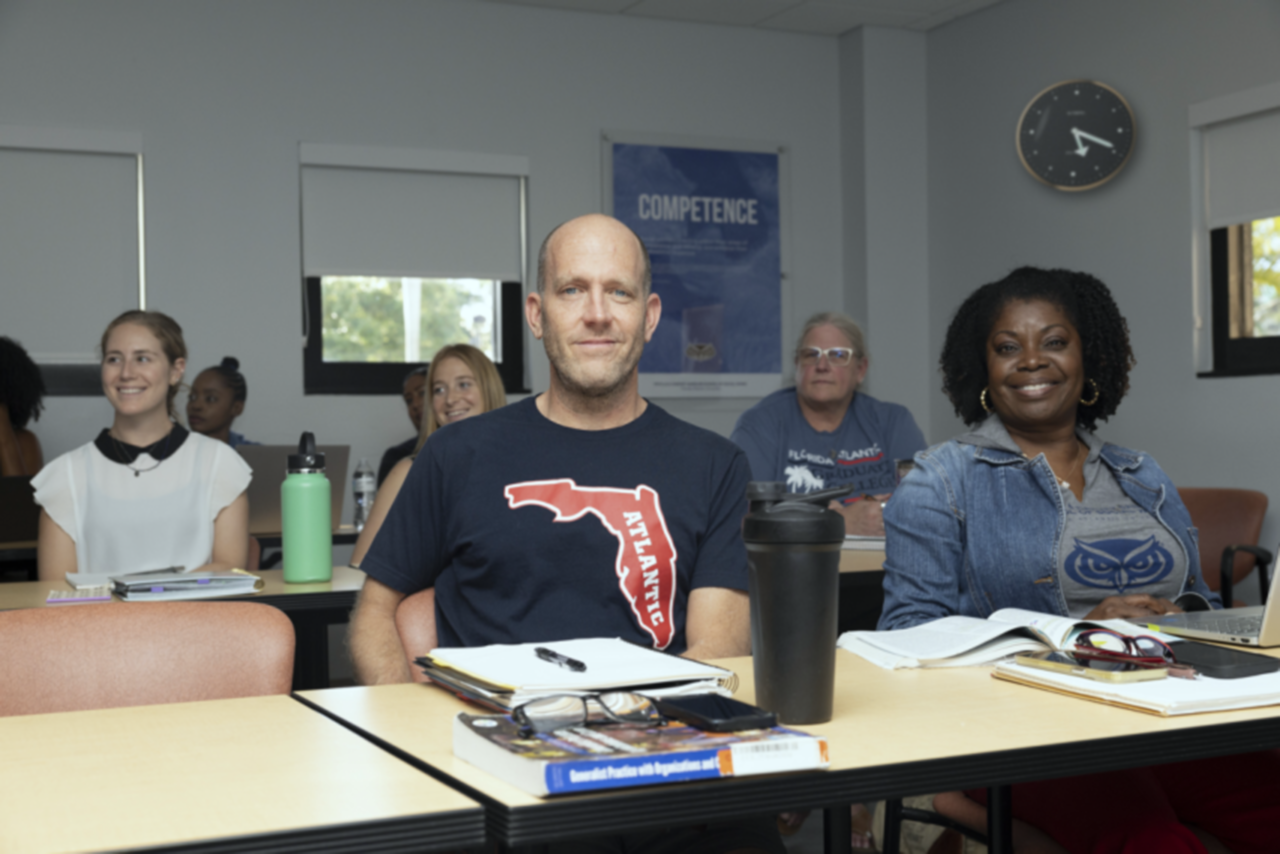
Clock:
5.19
